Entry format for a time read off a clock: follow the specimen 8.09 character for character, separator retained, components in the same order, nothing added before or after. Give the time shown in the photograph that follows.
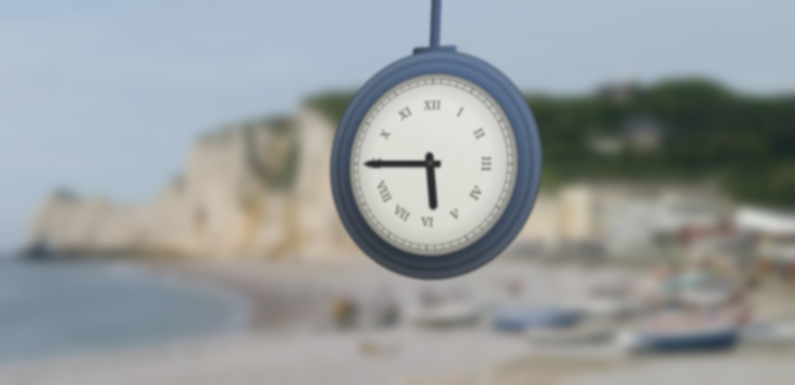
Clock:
5.45
